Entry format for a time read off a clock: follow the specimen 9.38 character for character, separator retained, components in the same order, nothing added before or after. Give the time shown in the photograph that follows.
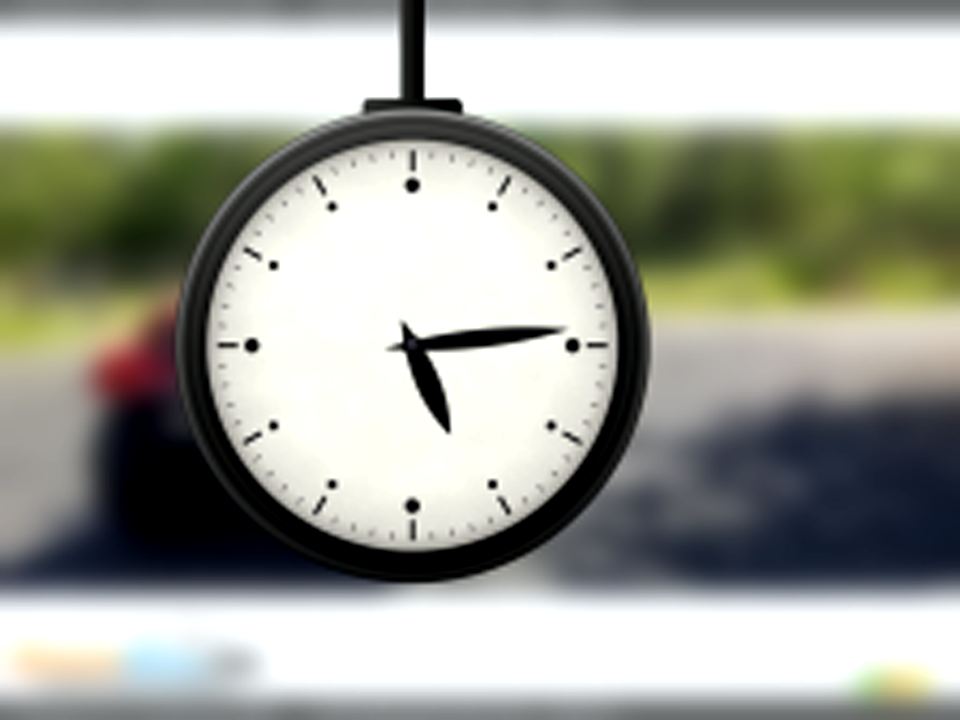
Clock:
5.14
